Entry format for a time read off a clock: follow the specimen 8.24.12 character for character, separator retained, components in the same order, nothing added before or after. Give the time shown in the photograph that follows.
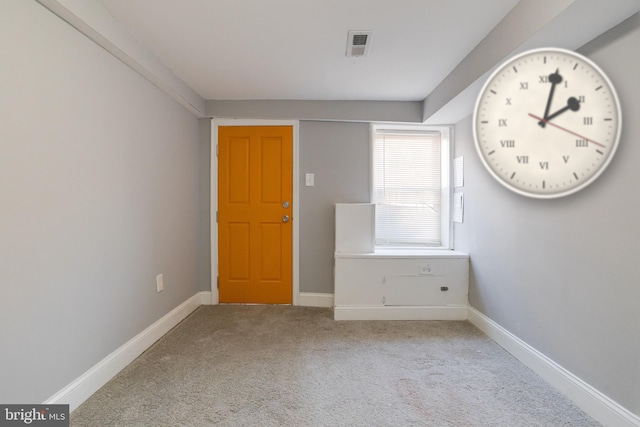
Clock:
2.02.19
